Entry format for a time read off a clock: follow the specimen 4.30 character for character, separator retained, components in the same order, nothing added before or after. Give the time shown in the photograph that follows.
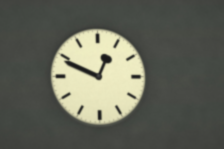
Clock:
12.49
